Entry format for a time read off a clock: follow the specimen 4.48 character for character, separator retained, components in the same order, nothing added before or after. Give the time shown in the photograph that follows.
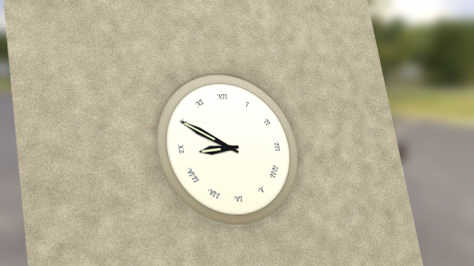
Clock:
8.50
